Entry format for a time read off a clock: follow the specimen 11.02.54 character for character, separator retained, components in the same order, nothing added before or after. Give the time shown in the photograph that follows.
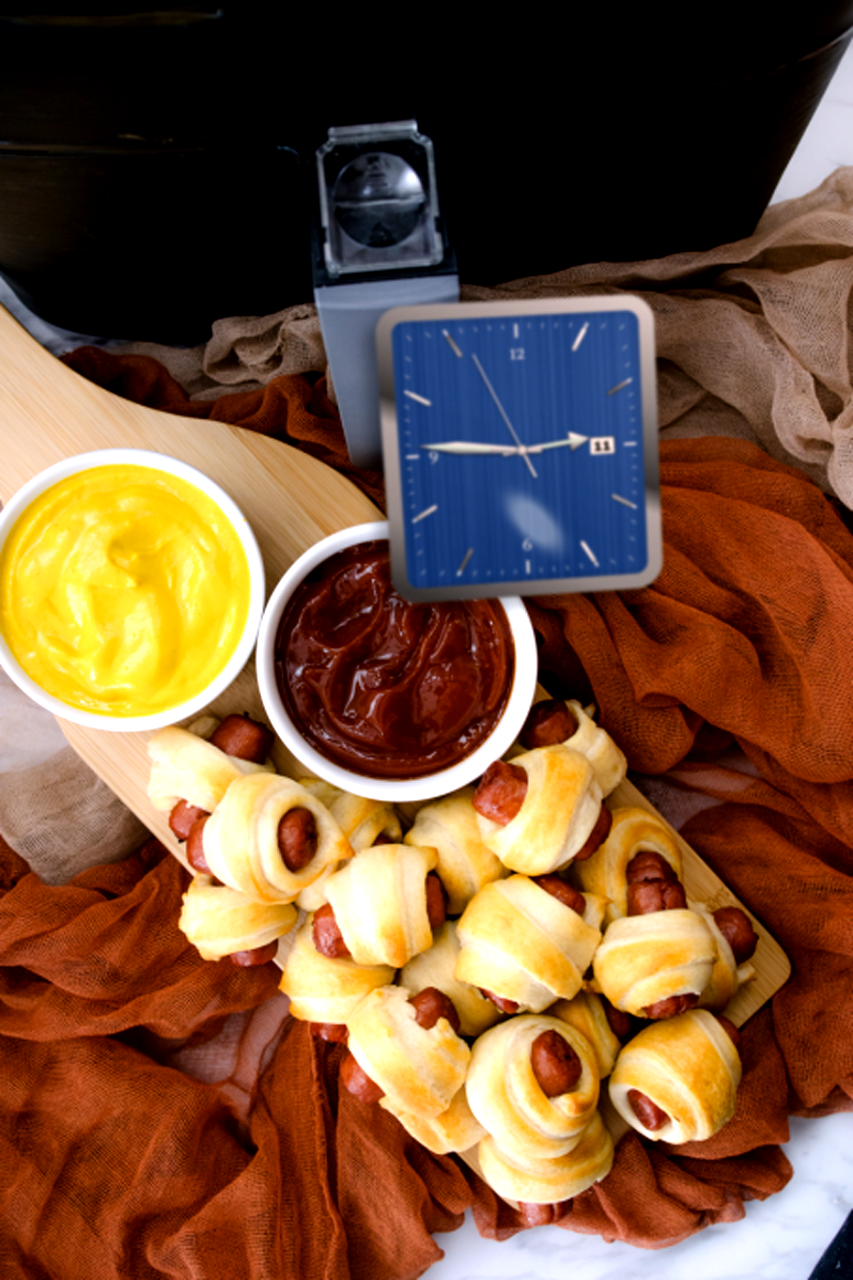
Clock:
2.45.56
